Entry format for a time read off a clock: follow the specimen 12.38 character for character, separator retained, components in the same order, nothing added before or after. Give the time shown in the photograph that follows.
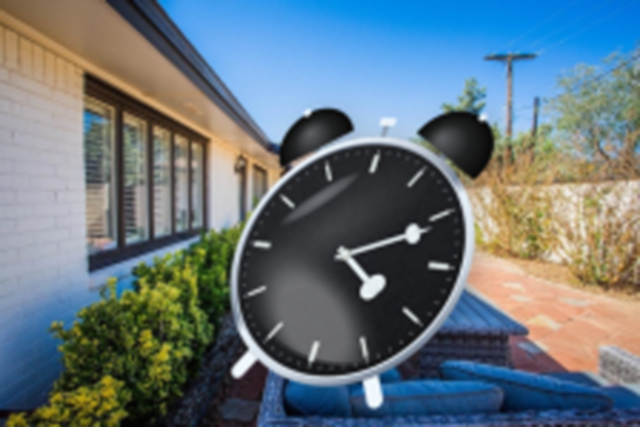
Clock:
4.11
